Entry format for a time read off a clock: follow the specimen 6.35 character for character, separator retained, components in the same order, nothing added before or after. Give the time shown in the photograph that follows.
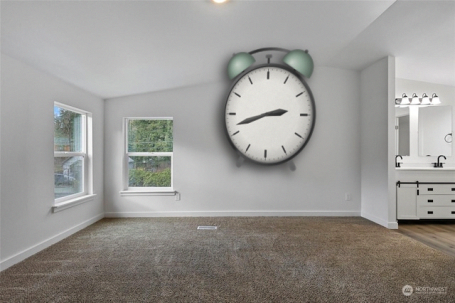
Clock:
2.42
